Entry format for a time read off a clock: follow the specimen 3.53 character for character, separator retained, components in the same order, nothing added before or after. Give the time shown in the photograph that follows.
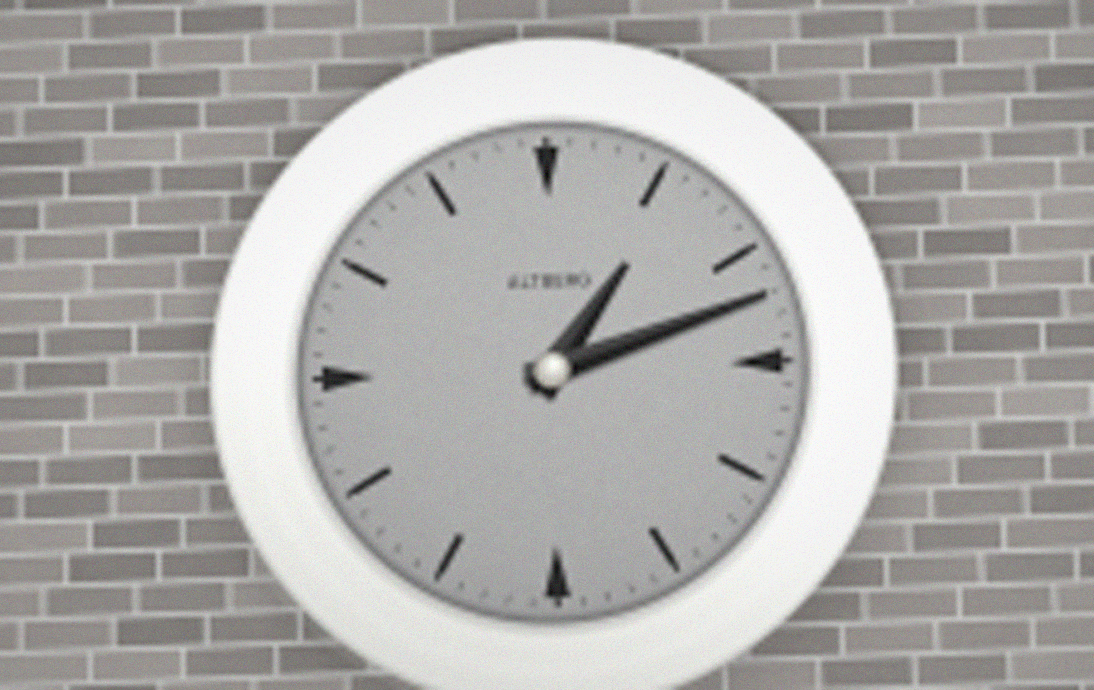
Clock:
1.12
